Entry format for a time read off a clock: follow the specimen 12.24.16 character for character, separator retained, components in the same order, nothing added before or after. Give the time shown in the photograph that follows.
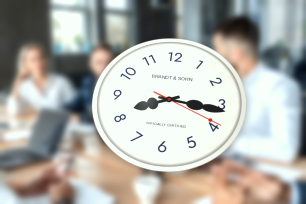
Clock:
8.16.19
